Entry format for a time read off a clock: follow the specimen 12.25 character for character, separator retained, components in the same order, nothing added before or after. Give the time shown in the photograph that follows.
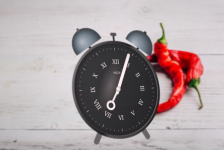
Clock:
7.04
